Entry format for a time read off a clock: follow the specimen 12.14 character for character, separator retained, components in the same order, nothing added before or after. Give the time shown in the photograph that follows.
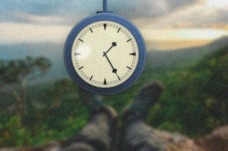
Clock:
1.25
